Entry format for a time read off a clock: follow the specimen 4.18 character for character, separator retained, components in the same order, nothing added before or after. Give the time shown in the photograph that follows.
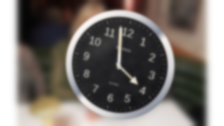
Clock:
3.58
